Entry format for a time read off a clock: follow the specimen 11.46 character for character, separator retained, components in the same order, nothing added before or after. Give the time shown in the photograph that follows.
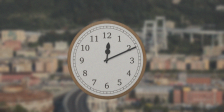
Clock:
12.11
